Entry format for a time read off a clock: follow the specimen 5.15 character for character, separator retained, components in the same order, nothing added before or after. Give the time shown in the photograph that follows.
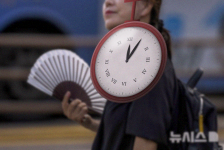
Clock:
12.05
